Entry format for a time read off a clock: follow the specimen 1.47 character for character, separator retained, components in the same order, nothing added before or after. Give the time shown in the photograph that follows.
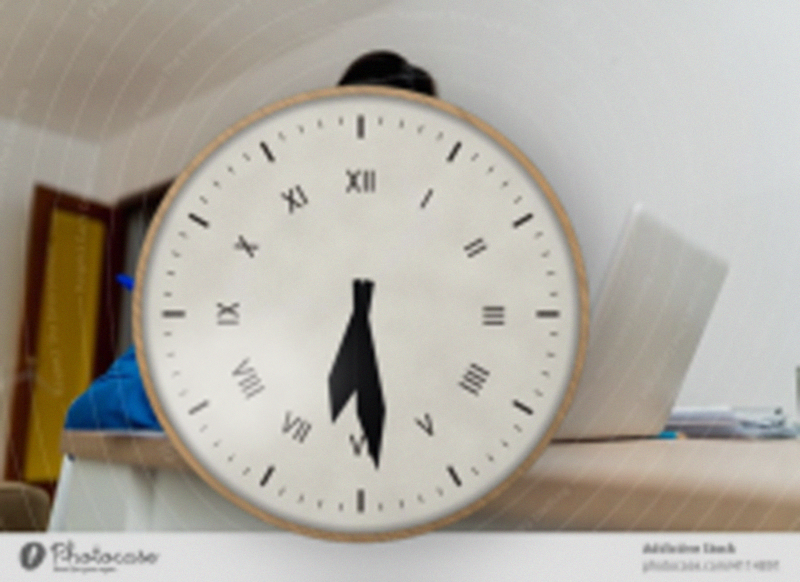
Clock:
6.29
